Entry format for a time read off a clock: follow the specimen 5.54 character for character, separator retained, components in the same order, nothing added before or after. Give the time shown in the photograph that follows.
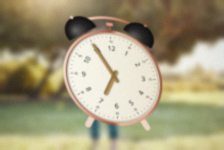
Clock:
6.55
